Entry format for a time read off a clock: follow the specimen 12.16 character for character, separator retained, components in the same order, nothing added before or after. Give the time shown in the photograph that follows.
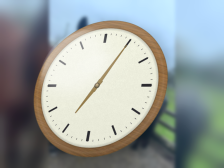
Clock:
7.05
